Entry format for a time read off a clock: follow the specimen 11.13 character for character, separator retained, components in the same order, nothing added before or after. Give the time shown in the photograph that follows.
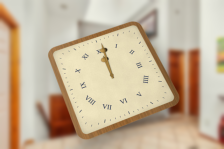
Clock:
12.01
